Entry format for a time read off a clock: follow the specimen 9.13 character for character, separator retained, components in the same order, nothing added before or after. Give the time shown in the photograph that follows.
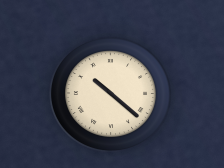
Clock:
10.22
